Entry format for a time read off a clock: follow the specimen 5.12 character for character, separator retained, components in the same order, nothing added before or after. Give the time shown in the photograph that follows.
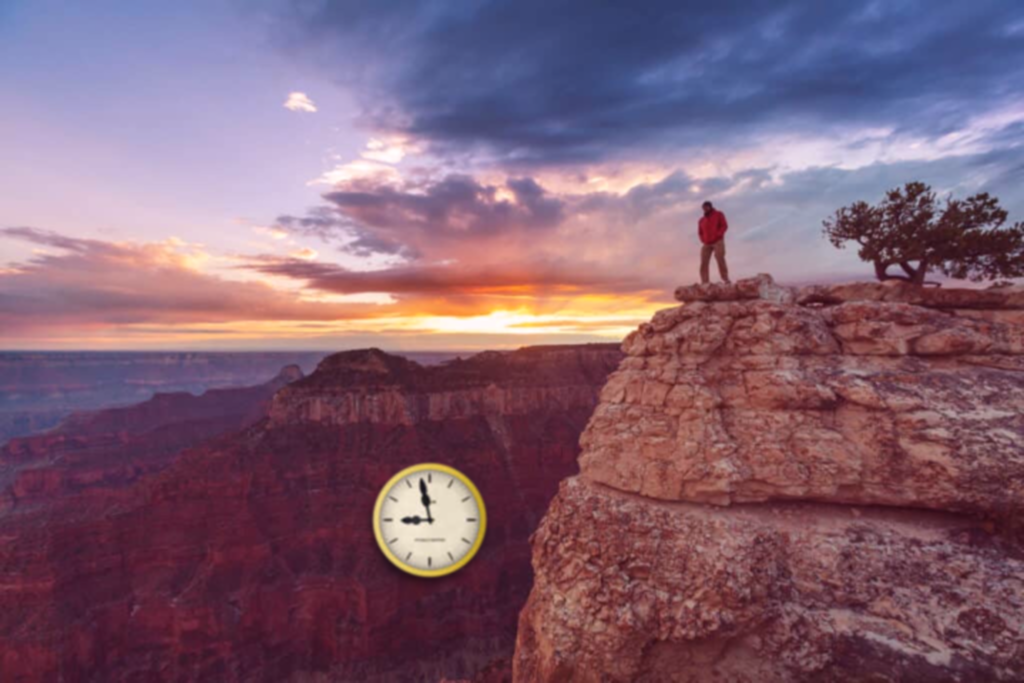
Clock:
8.58
